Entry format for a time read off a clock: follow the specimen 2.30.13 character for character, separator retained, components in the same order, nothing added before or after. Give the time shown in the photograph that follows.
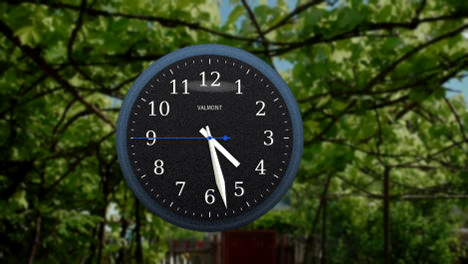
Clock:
4.27.45
